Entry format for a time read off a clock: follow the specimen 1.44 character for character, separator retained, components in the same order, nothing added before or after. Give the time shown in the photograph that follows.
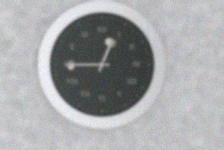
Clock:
12.45
